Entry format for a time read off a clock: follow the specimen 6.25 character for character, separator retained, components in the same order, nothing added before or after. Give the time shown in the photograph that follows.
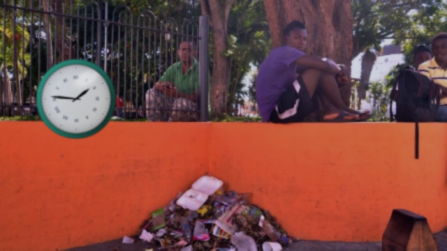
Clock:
1.46
